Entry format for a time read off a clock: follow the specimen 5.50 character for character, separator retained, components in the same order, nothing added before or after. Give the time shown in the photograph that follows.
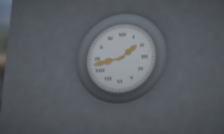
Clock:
1.43
